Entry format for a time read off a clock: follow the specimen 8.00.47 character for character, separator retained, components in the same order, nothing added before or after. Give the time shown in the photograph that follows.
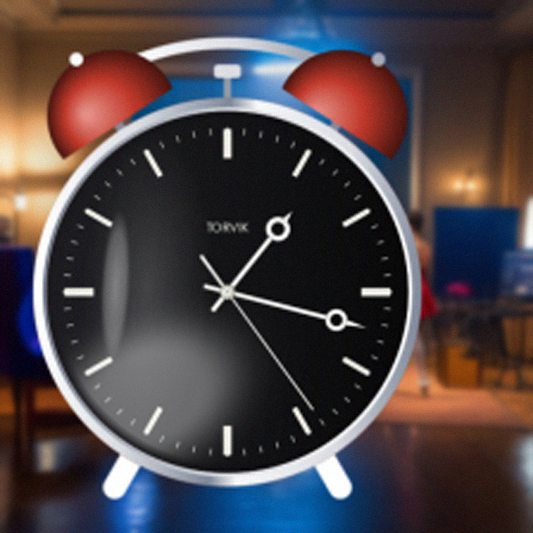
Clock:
1.17.24
